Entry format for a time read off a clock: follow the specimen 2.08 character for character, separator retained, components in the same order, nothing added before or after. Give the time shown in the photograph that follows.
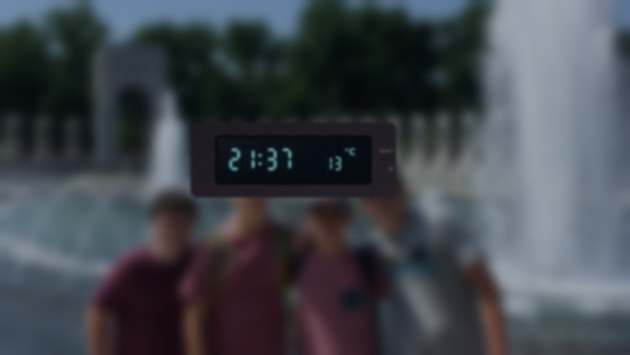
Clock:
21.37
